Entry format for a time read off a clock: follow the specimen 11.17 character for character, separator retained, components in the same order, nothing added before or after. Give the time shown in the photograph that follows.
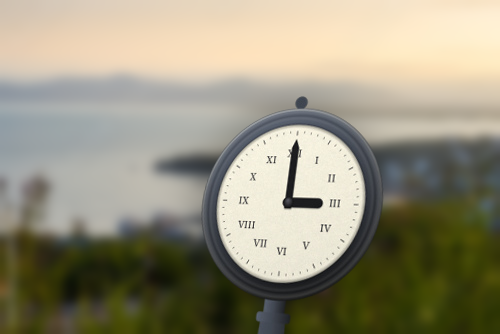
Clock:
3.00
